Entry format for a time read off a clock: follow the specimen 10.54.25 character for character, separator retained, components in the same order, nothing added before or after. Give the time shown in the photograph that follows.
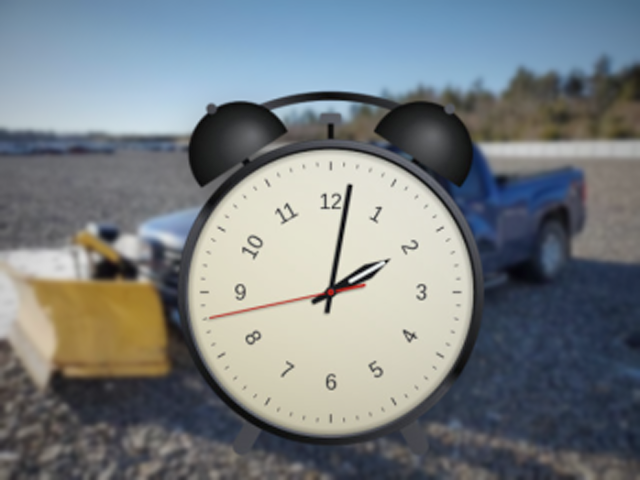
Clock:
2.01.43
